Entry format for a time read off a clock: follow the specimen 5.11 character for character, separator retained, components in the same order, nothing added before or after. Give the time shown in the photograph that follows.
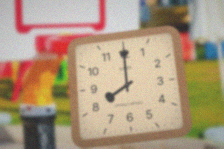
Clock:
8.00
